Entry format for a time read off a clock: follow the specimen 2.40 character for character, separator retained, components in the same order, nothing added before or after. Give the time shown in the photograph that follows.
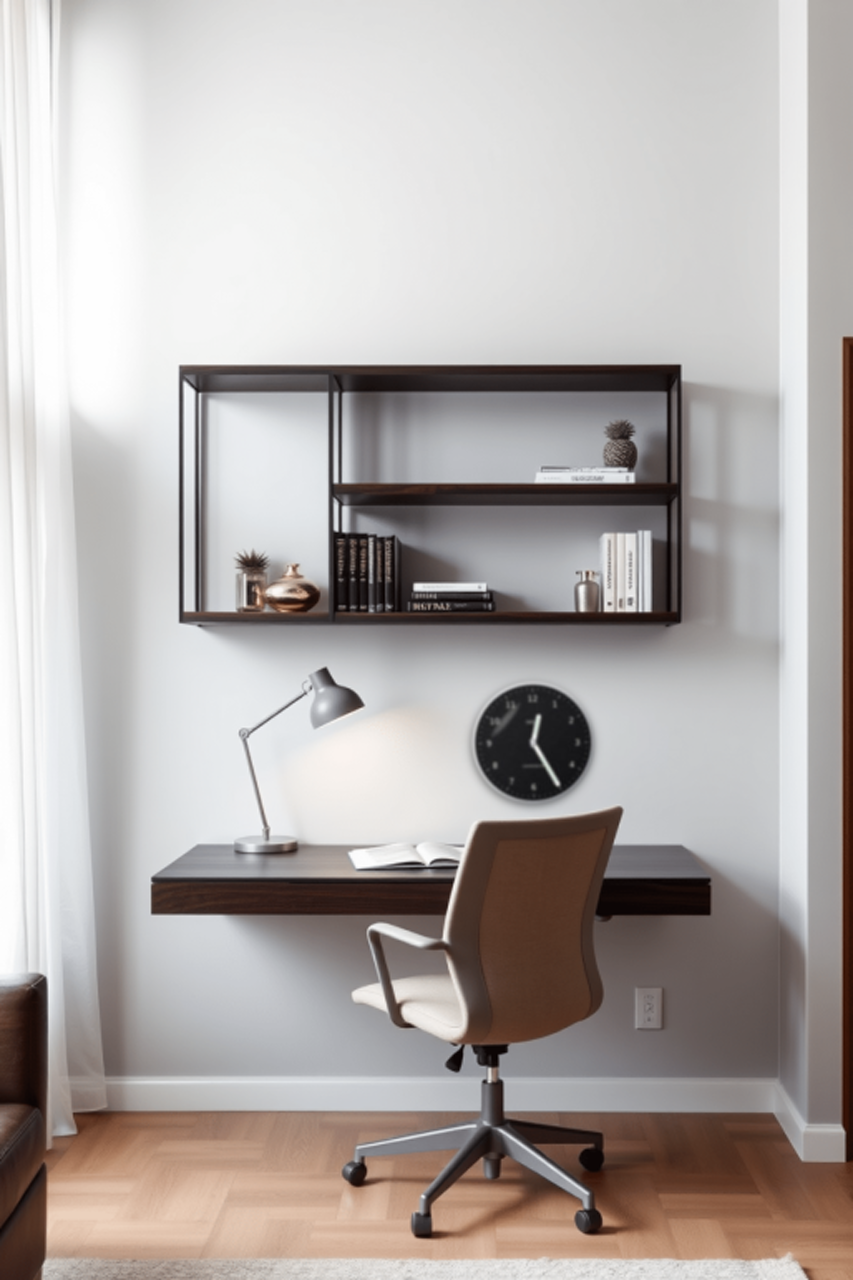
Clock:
12.25
